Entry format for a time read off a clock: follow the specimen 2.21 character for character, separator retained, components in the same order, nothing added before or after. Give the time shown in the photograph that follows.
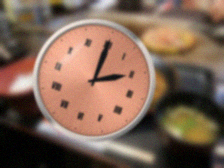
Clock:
2.00
